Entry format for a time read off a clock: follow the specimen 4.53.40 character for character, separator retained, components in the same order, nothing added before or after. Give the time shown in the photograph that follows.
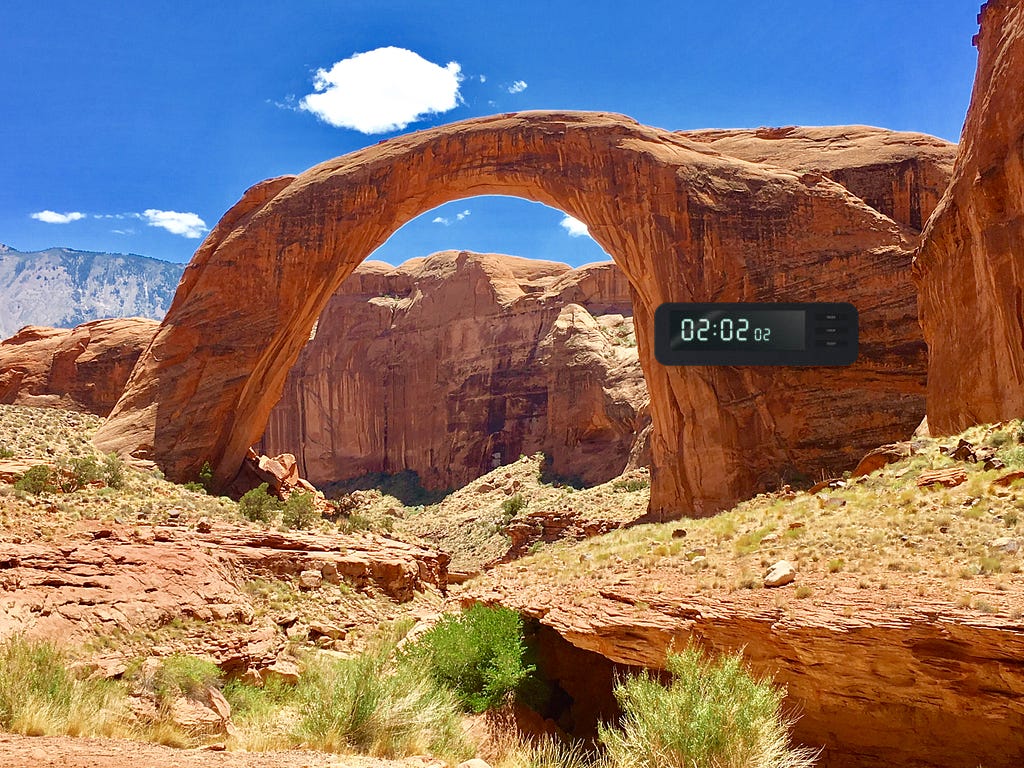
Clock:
2.02.02
